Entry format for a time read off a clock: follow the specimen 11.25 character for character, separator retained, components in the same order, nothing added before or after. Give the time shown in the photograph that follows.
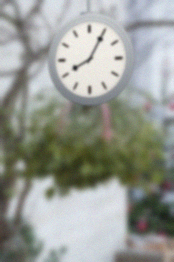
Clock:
8.05
